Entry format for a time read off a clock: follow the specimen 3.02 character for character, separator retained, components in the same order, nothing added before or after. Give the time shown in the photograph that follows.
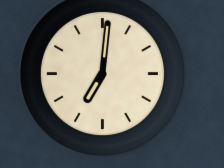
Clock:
7.01
